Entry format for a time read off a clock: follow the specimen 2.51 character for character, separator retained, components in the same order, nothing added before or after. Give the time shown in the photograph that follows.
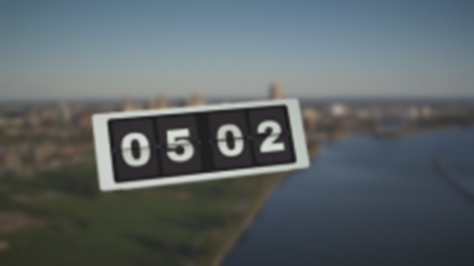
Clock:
5.02
